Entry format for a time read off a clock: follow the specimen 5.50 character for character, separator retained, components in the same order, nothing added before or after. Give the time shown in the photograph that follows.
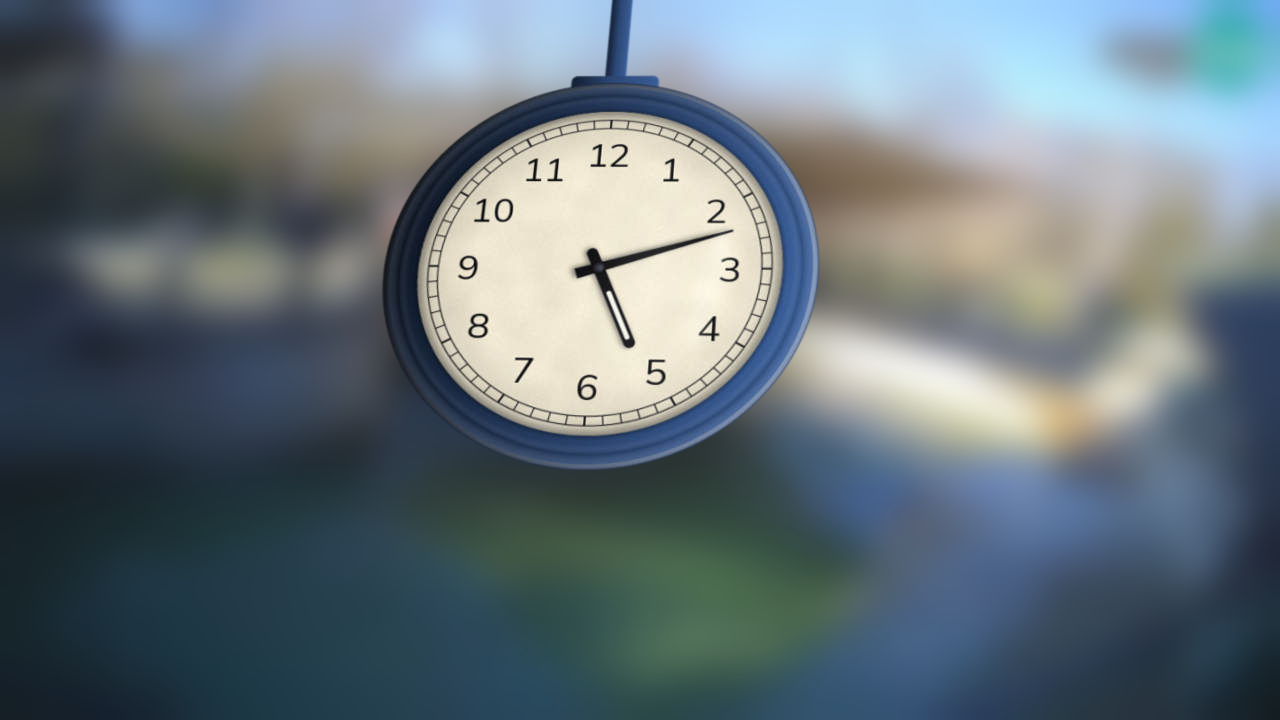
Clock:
5.12
